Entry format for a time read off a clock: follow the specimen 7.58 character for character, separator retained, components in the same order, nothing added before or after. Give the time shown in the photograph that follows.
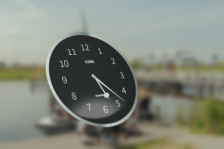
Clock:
5.23
